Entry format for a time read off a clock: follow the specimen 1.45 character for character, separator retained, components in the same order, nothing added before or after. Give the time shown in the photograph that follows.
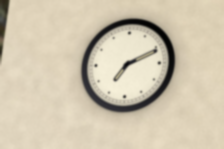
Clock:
7.11
